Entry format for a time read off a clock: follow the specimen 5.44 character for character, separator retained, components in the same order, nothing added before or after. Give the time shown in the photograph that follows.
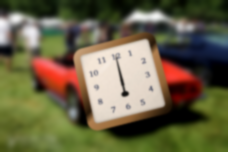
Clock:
6.00
